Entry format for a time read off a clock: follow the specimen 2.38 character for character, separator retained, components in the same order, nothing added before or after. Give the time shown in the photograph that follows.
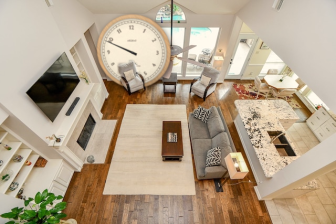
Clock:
9.49
